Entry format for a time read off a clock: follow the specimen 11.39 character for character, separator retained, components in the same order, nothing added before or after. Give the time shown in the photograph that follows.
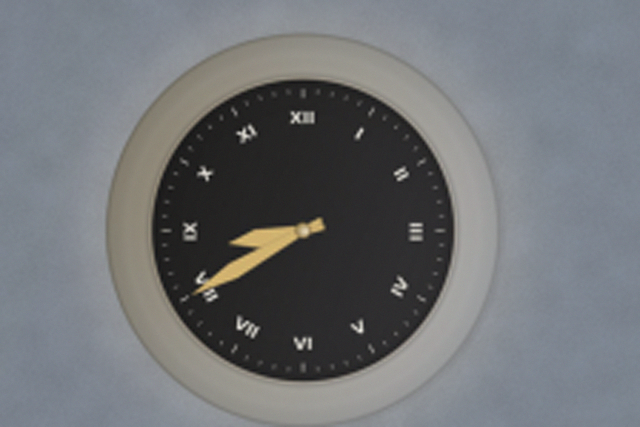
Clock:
8.40
